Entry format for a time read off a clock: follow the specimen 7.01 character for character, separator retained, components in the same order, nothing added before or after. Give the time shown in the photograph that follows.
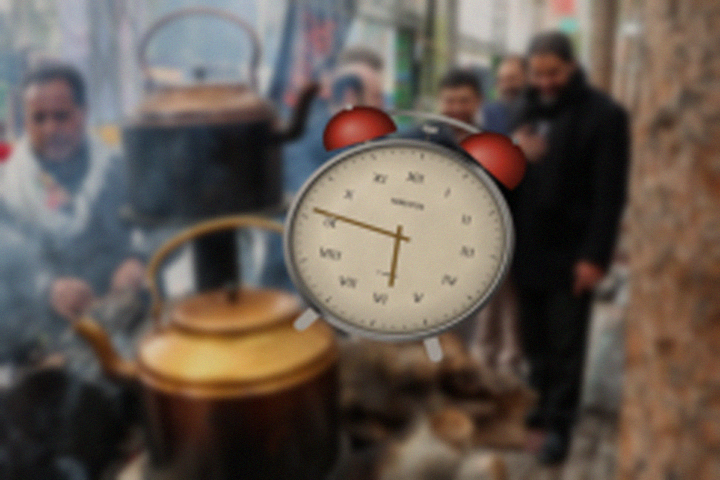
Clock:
5.46
